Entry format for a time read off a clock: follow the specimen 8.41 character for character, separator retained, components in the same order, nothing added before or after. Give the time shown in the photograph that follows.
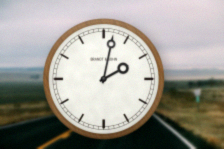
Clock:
2.02
